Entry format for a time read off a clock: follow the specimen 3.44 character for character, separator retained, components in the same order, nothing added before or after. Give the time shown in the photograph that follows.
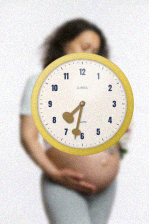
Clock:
7.32
